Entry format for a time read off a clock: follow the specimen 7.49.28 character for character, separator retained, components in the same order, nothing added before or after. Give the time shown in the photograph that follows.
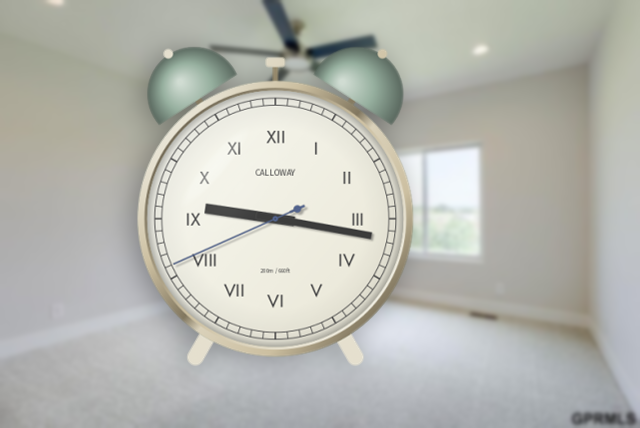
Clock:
9.16.41
